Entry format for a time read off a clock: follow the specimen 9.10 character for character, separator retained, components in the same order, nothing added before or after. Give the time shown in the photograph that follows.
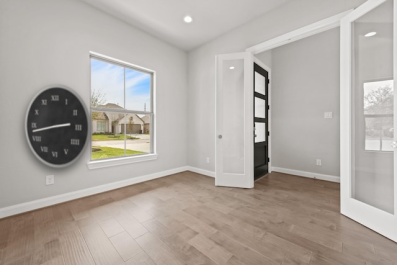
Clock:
2.43
